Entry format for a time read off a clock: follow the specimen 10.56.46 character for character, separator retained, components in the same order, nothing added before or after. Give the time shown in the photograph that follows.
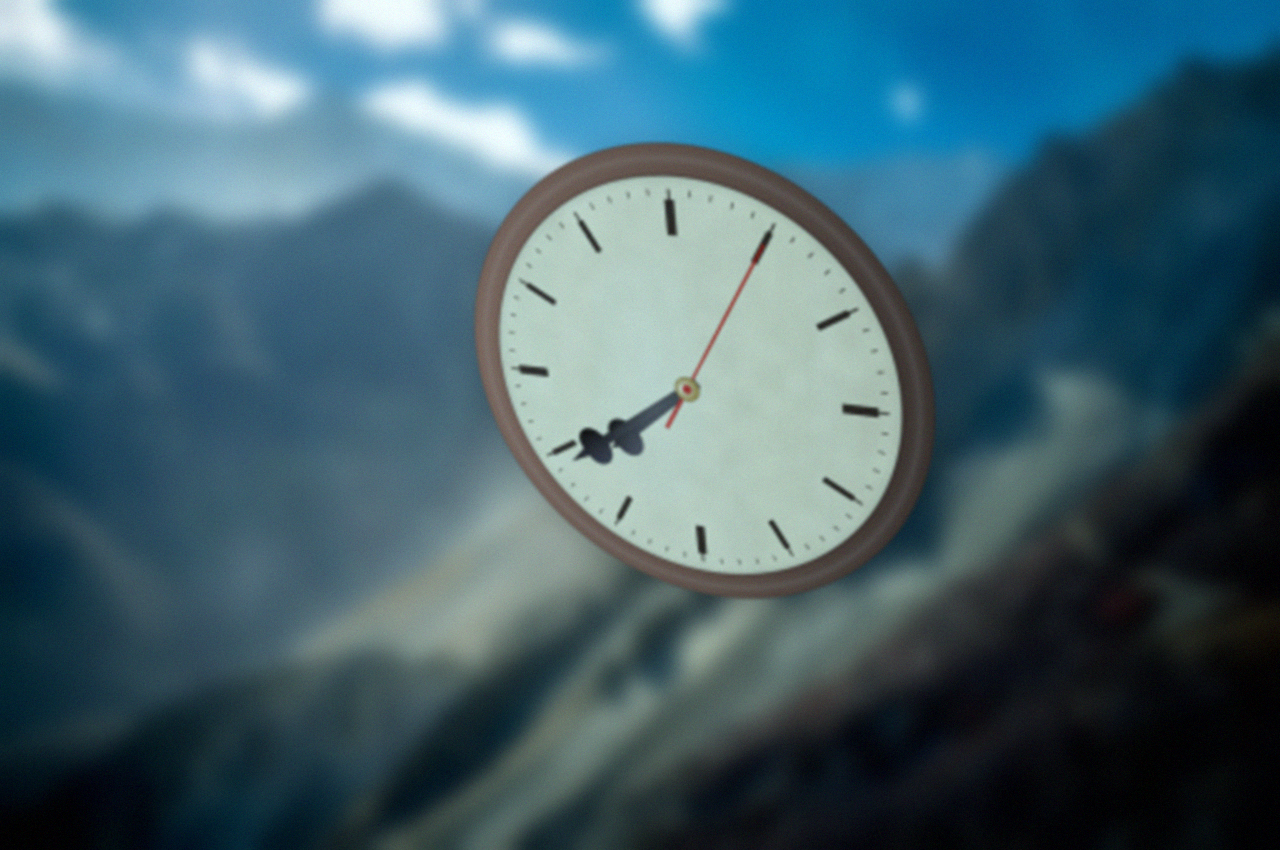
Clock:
7.39.05
